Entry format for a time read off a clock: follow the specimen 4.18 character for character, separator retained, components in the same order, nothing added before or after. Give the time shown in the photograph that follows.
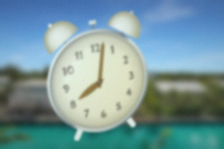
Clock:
8.02
